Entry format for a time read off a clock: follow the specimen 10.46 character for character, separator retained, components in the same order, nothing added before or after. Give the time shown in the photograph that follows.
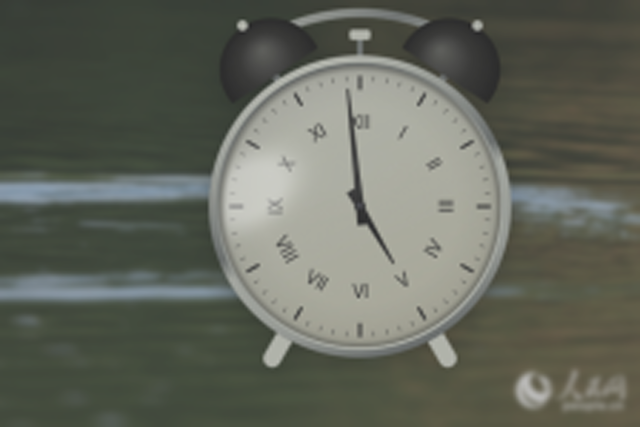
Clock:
4.59
